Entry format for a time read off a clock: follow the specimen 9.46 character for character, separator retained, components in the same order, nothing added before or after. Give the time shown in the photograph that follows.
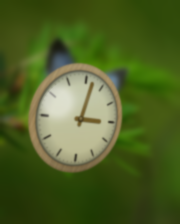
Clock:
3.02
